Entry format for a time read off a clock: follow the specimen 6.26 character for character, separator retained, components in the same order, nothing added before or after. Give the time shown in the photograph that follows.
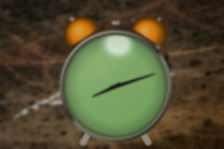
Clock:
8.12
